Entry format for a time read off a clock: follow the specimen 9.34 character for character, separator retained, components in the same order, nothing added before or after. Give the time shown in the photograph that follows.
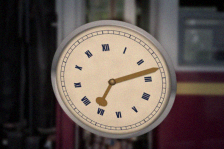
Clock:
7.13
